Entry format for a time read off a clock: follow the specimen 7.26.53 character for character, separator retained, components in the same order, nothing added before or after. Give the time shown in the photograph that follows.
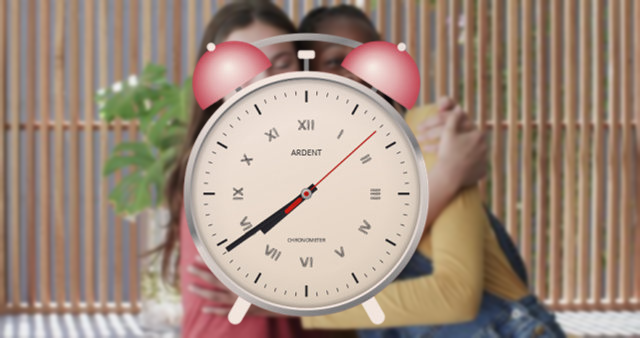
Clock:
7.39.08
